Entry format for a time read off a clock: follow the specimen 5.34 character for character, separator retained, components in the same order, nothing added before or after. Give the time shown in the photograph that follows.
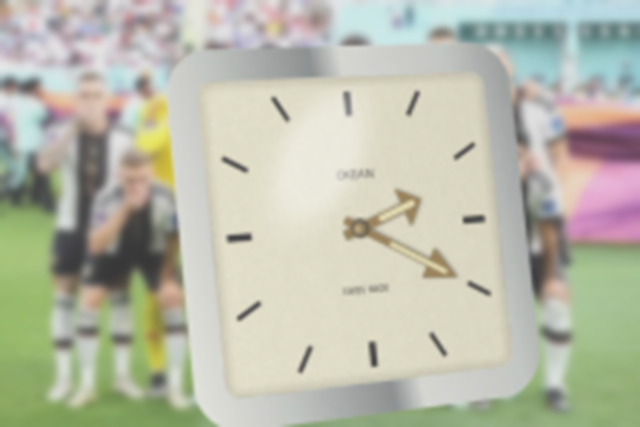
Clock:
2.20
